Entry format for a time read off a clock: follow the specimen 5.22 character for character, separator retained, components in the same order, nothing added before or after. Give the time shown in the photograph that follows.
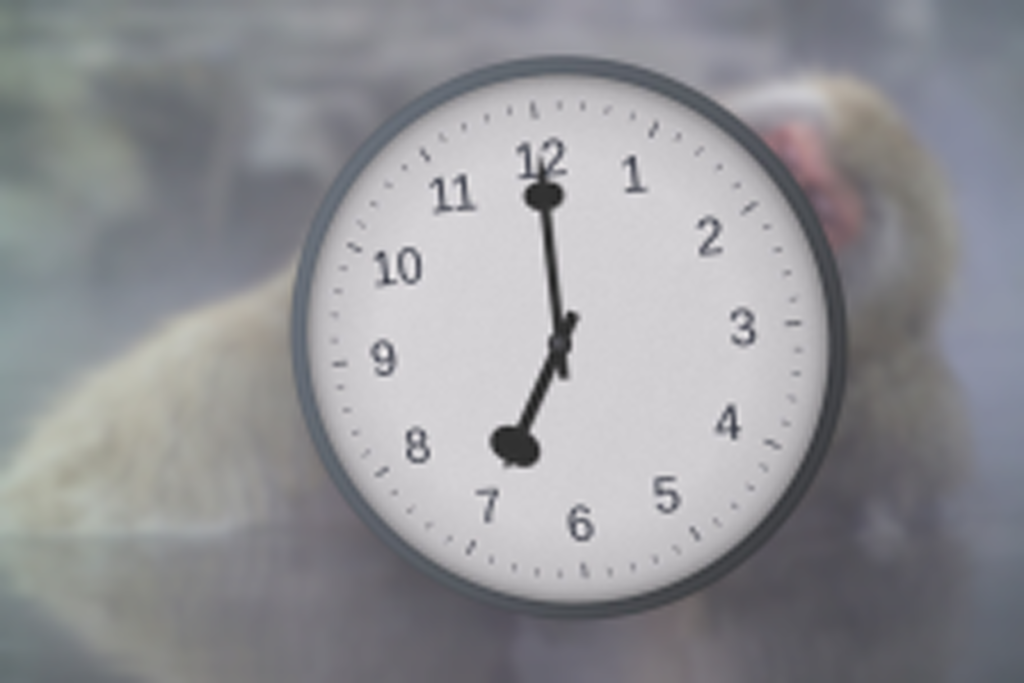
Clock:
7.00
